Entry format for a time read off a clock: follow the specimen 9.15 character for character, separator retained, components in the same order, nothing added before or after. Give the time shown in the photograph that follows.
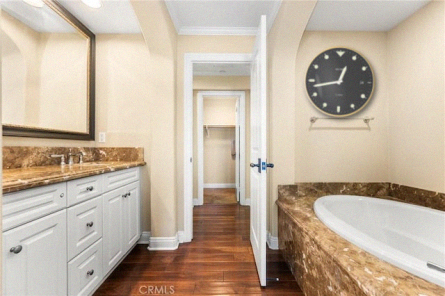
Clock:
12.43
